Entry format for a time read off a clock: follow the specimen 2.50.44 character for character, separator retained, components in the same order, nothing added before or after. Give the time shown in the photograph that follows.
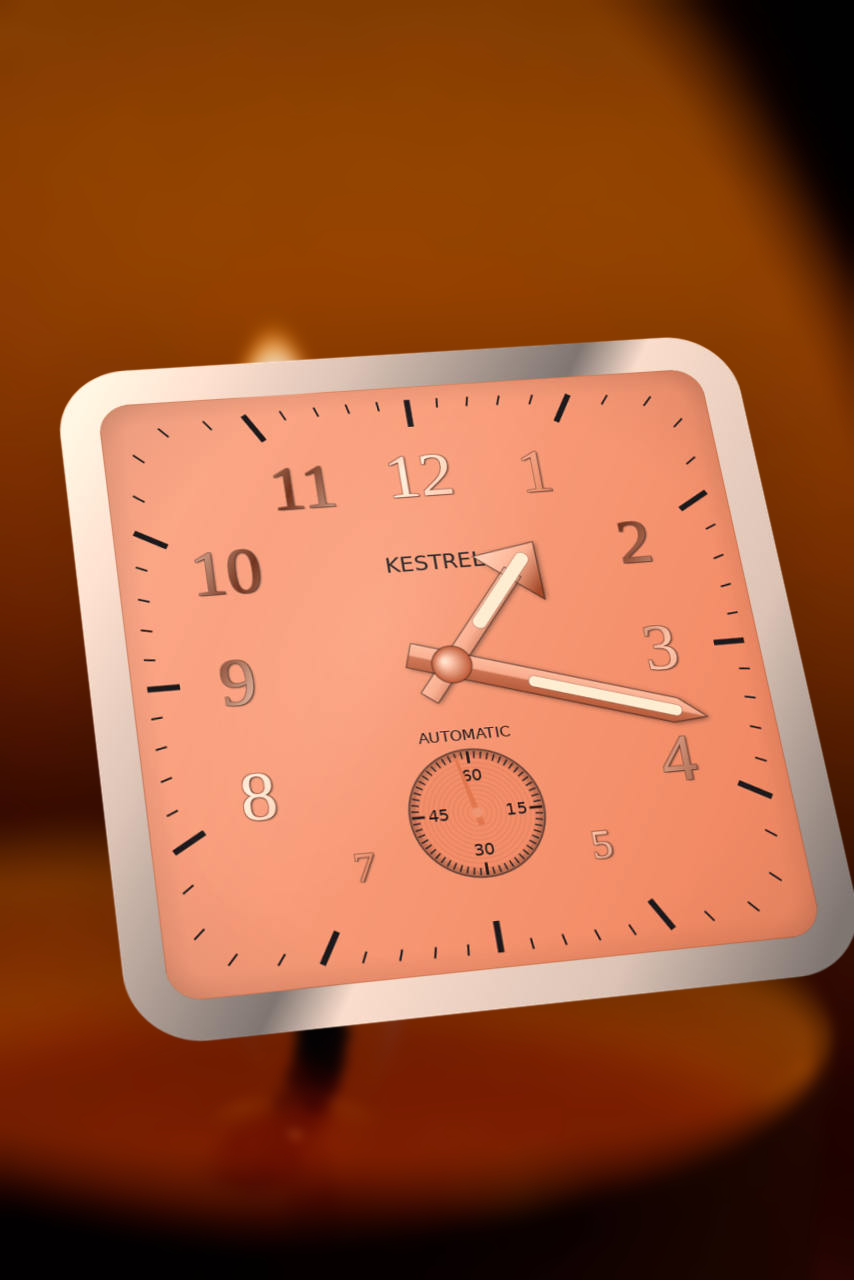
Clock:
1.17.58
